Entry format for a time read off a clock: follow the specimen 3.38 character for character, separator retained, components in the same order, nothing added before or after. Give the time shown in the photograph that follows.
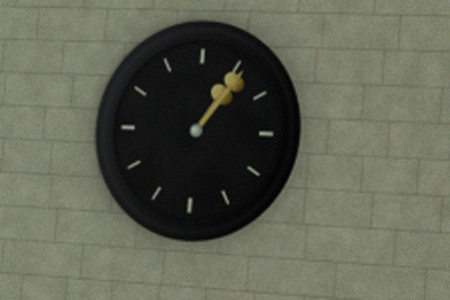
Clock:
1.06
